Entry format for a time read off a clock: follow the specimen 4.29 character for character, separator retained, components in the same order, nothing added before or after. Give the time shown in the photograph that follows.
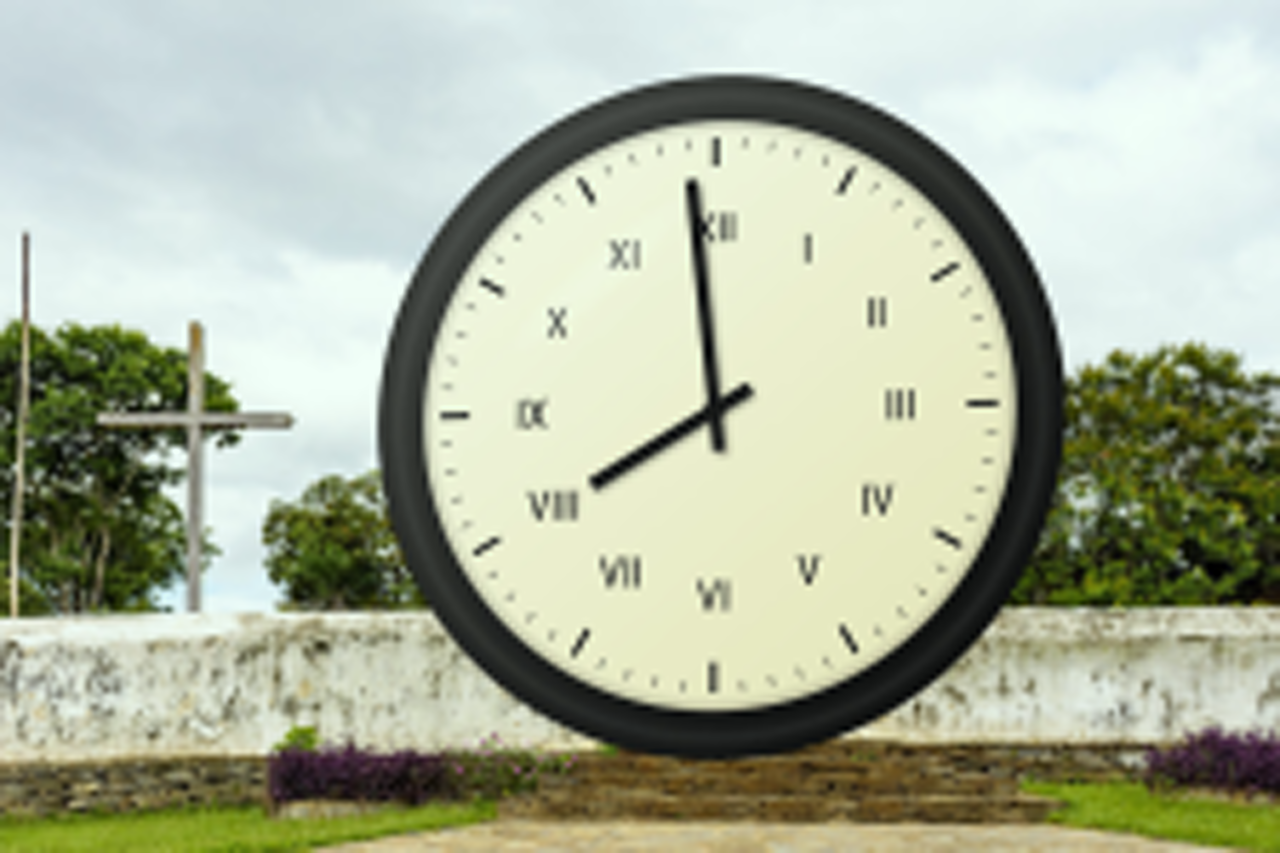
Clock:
7.59
